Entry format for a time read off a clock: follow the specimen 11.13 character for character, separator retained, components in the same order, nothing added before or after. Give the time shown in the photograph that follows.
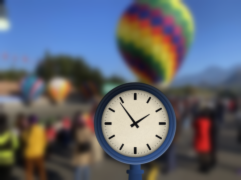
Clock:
1.54
